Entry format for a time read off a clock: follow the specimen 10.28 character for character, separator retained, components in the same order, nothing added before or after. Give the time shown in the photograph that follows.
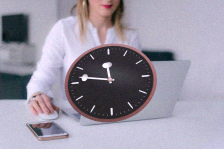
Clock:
11.47
